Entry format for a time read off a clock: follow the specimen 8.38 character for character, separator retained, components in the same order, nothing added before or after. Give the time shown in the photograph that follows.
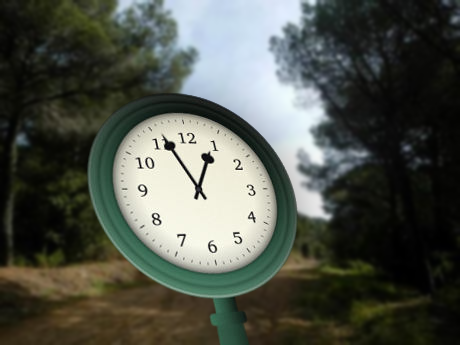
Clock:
12.56
